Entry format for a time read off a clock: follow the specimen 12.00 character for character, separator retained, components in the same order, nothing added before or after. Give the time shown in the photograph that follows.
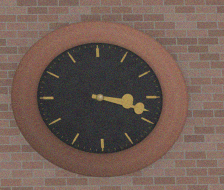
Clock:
3.18
